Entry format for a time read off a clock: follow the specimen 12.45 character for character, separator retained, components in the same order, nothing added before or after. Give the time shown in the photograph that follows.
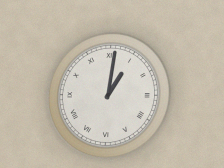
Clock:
1.01
